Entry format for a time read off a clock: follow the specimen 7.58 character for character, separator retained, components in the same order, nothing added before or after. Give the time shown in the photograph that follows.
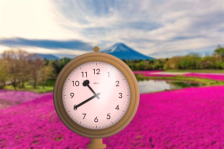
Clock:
10.40
